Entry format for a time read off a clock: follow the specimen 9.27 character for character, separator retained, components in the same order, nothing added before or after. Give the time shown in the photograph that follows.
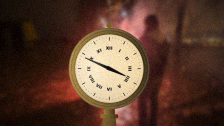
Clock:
3.49
